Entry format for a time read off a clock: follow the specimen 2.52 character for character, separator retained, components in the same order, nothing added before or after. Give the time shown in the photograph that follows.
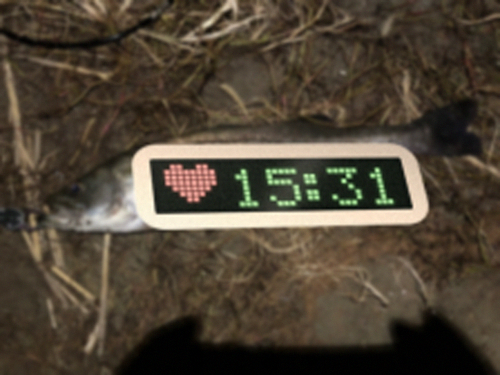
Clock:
15.31
